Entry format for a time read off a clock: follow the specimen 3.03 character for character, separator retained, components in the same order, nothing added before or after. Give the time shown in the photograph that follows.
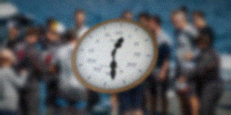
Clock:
12.28
